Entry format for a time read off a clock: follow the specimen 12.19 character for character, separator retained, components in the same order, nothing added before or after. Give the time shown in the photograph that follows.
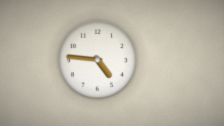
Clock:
4.46
